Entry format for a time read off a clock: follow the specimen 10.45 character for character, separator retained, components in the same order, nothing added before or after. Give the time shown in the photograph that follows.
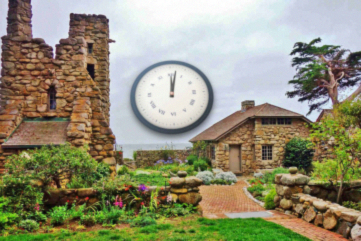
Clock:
12.02
